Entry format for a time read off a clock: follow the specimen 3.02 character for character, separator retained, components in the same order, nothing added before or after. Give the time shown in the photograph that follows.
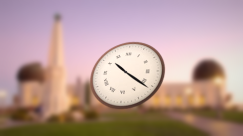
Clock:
10.21
